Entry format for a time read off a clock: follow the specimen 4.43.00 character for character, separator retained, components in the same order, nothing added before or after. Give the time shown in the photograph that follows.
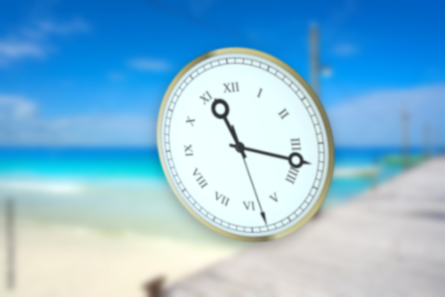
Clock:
11.17.28
